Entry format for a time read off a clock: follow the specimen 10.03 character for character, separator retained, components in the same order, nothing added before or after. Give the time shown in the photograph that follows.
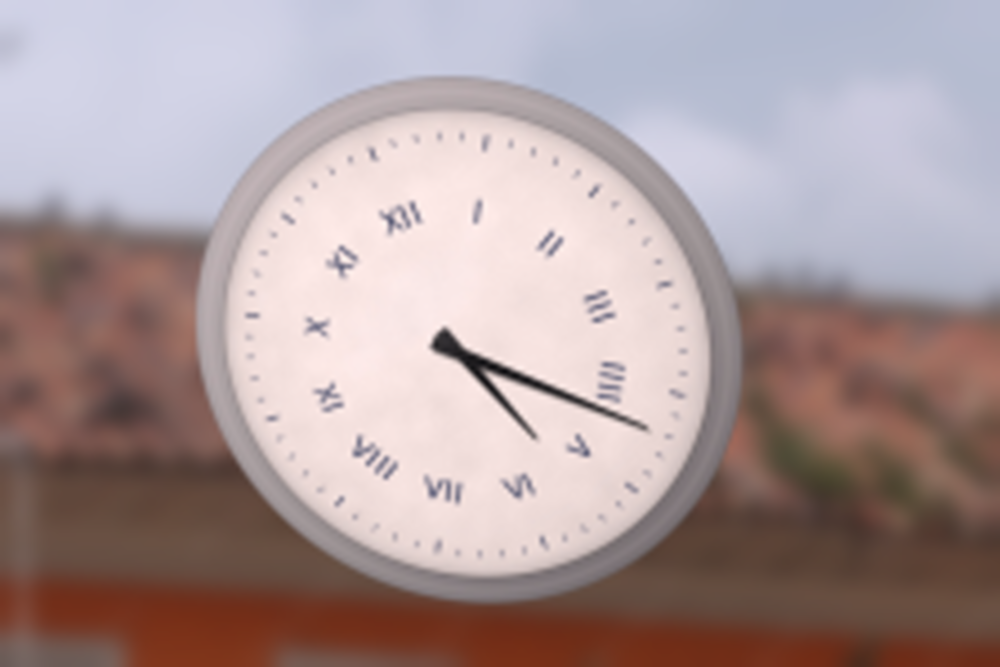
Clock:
5.22
